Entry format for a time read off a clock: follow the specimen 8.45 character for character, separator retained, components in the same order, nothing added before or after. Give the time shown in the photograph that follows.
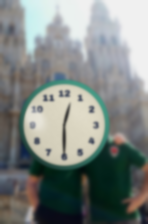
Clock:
12.30
